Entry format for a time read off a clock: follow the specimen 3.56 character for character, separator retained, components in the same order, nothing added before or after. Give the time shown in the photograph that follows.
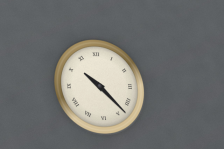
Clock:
10.23
